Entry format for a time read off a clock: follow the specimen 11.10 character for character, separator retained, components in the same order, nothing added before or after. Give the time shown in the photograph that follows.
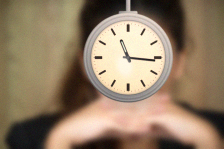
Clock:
11.16
